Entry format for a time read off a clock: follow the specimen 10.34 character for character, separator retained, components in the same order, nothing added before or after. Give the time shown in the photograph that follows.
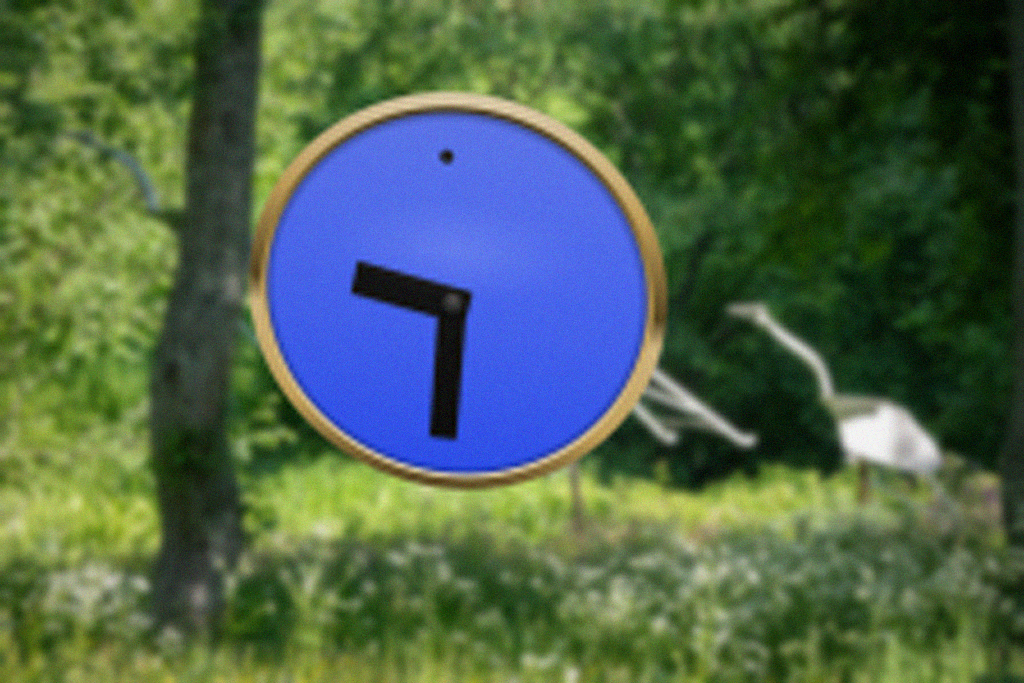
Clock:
9.31
